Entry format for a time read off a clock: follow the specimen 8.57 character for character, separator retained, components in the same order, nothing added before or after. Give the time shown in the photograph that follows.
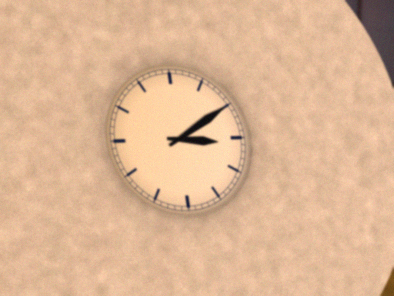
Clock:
3.10
